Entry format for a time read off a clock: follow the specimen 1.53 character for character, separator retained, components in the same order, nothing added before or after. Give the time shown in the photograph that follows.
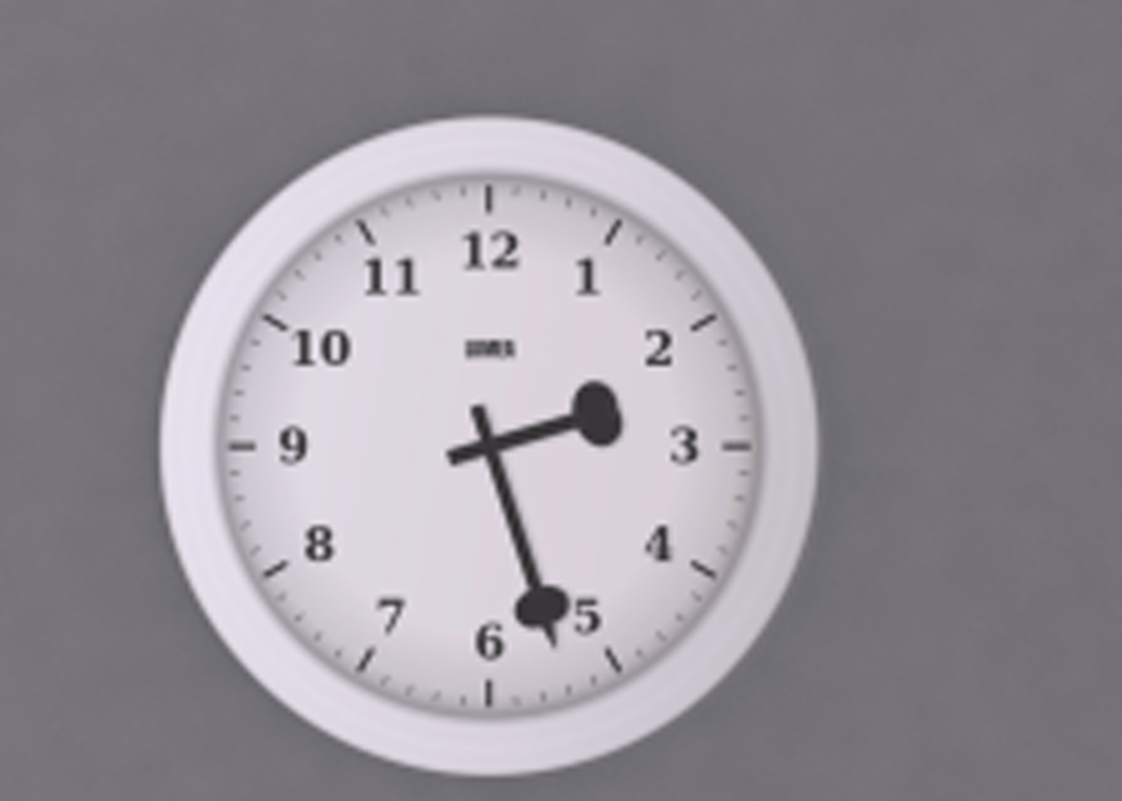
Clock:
2.27
